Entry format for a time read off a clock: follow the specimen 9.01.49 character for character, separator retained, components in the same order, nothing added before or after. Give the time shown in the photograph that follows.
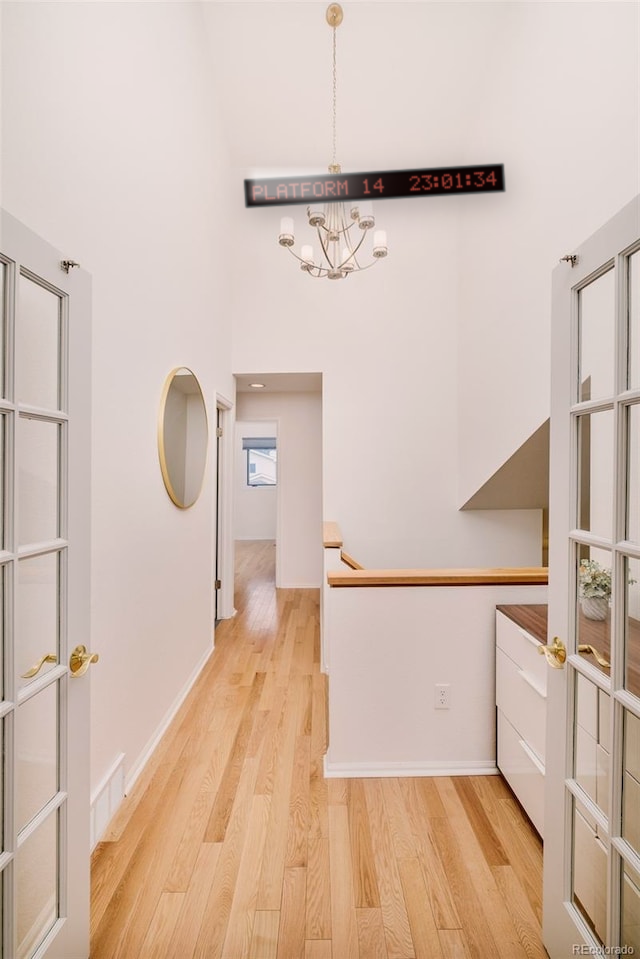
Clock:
23.01.34
